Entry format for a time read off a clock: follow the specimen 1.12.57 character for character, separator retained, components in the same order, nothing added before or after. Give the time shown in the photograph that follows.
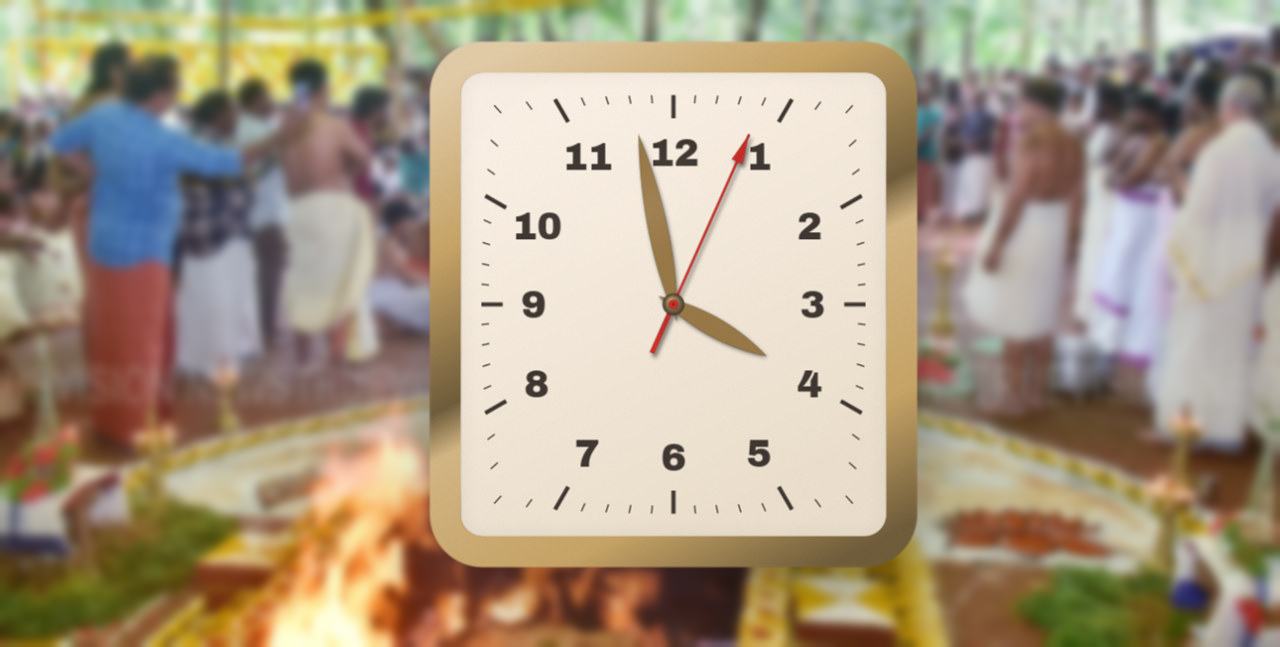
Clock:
3.58.04
